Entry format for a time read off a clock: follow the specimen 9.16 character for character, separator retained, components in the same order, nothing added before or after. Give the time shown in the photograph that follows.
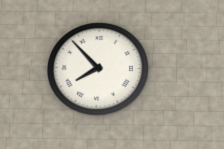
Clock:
7.53
